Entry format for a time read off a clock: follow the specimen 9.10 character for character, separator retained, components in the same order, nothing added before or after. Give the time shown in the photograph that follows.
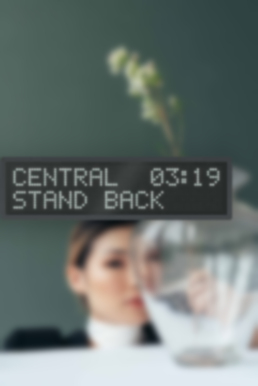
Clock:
3.19
